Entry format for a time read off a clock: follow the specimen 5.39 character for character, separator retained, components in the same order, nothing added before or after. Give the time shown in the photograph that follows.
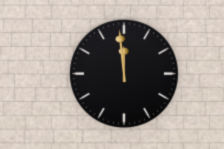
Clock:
11.59
